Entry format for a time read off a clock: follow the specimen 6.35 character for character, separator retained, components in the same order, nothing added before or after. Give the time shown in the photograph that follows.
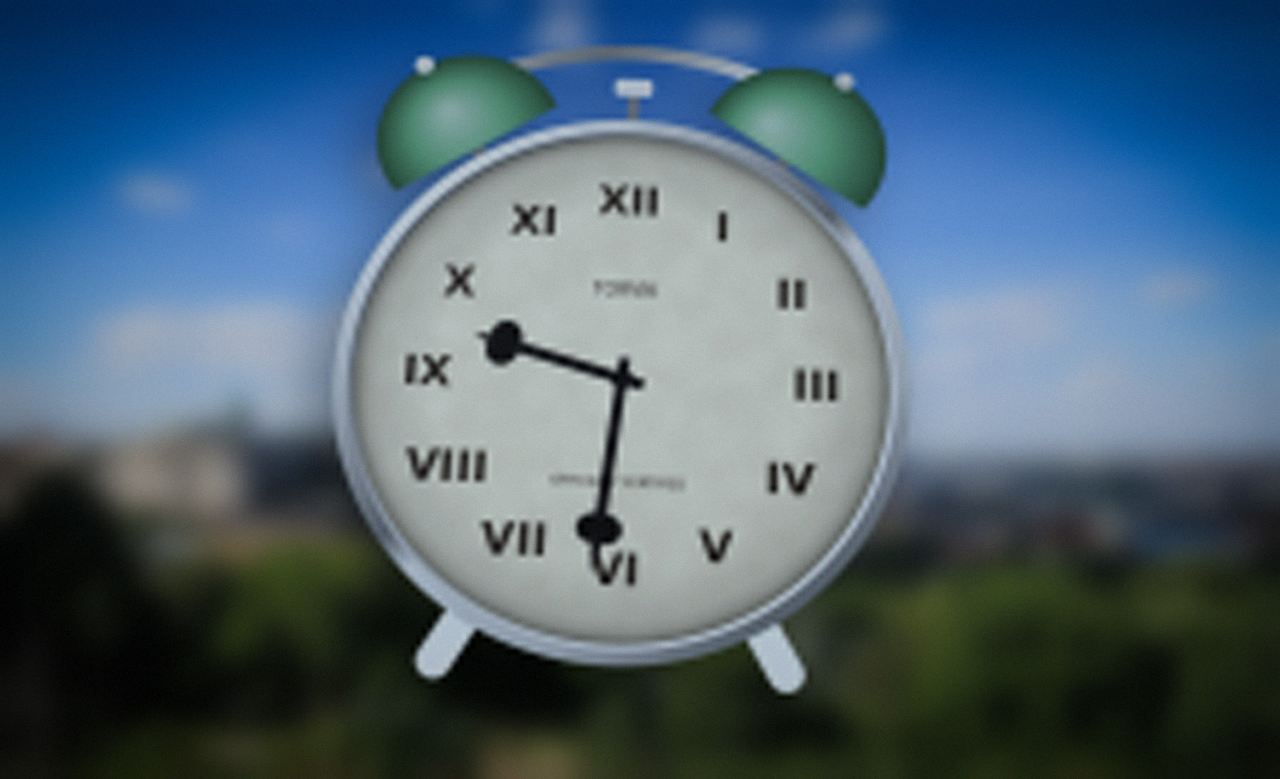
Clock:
9.31
